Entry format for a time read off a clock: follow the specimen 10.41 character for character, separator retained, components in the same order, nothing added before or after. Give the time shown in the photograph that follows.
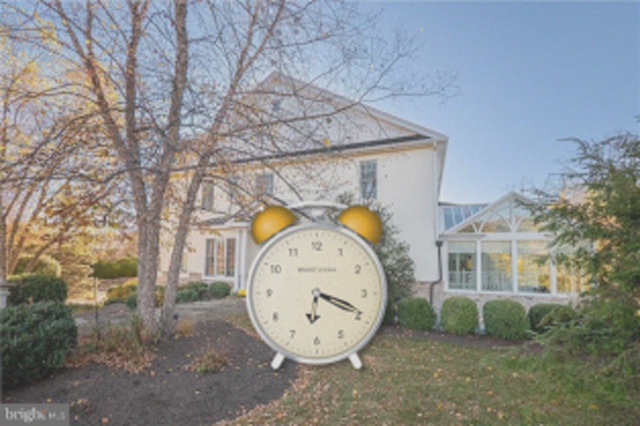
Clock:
6.19
